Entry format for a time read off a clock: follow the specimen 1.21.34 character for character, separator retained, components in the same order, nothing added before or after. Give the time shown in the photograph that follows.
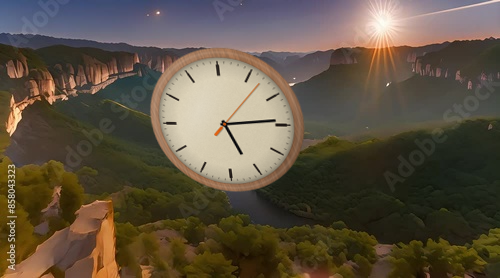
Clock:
5.14.07
